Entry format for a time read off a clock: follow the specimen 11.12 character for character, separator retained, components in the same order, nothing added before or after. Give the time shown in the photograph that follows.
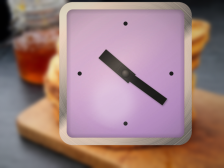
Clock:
10.21
